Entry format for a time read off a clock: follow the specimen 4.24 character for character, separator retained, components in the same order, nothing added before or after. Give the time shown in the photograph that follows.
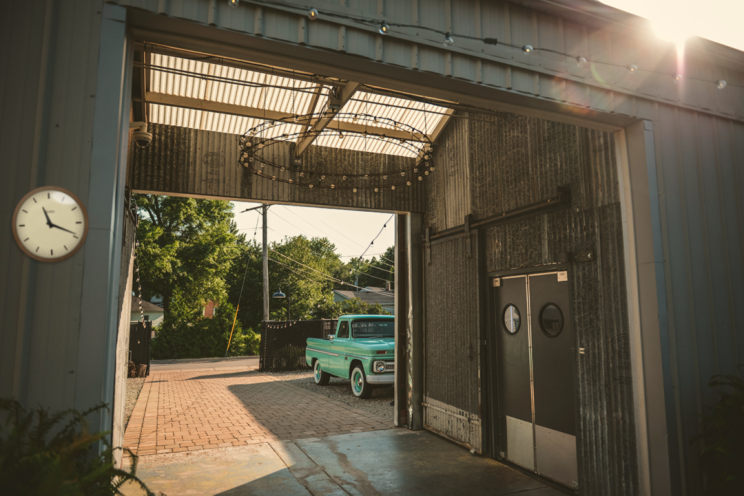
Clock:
11.19
